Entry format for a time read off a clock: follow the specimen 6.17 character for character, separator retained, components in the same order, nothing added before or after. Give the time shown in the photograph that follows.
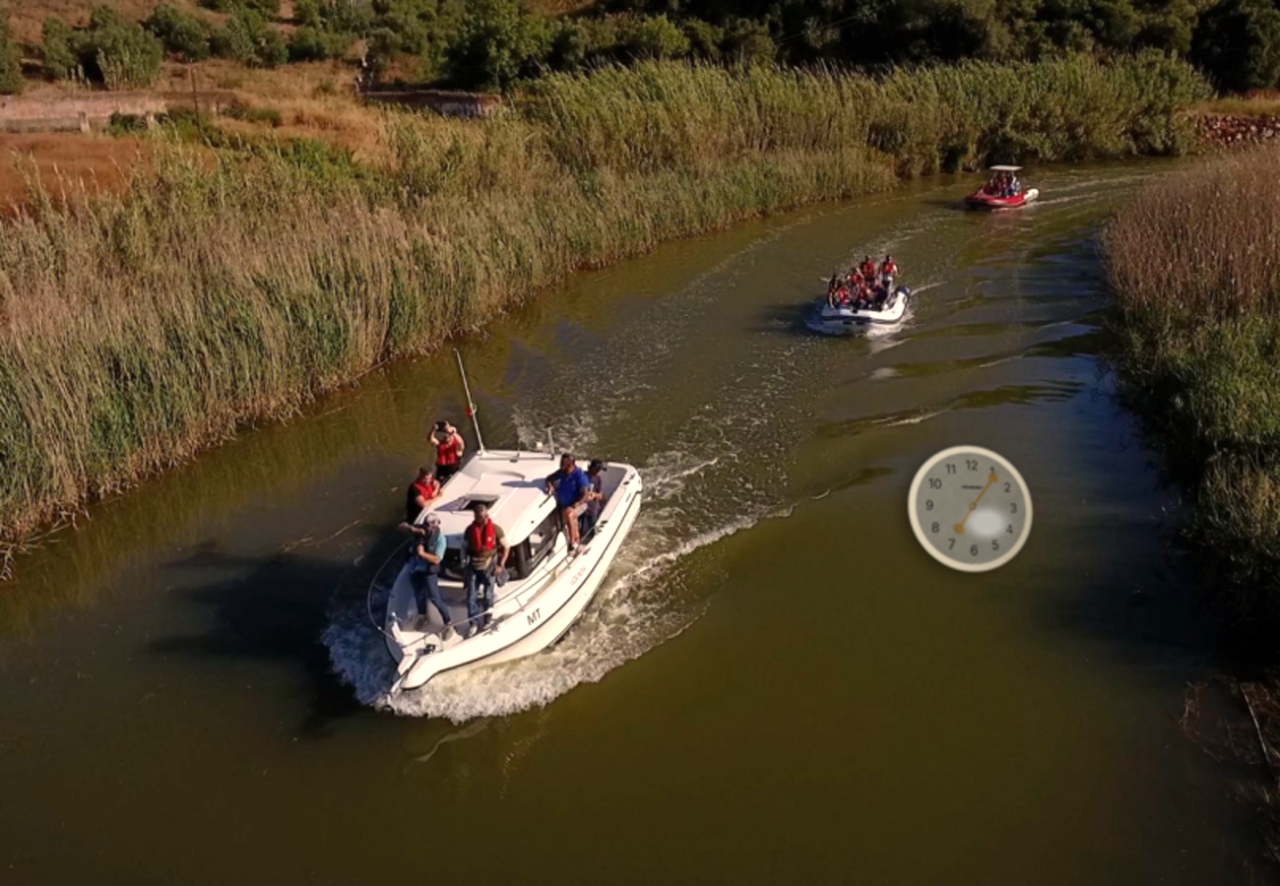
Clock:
7.06
